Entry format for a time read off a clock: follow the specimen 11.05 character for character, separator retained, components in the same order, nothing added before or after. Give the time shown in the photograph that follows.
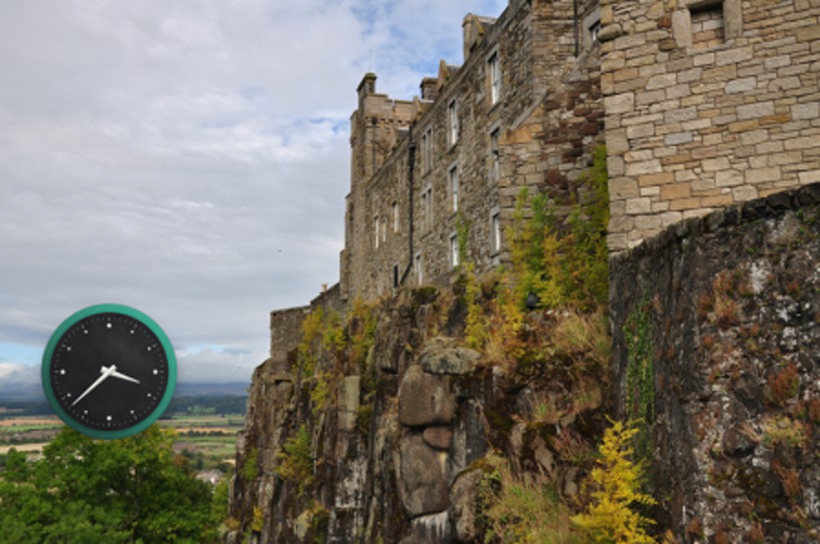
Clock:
3.38
